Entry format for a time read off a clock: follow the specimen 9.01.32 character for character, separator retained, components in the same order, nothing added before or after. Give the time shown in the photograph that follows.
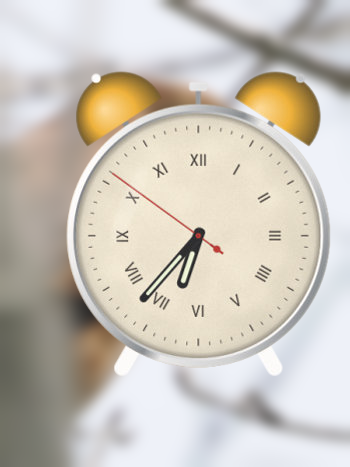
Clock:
6.36.51
